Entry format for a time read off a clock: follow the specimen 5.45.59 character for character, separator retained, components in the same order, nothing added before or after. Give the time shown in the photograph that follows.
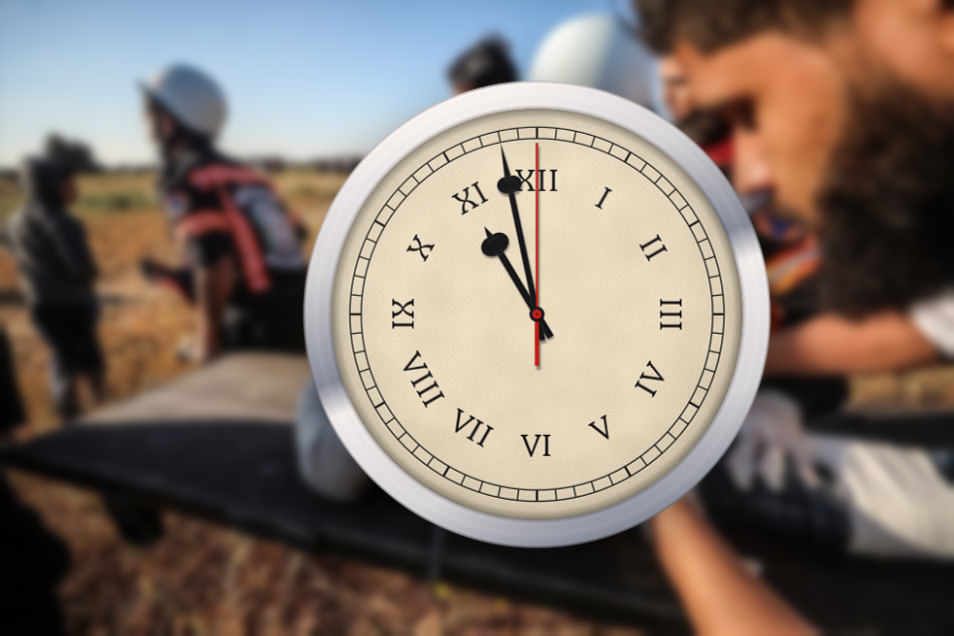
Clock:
10.58.00
